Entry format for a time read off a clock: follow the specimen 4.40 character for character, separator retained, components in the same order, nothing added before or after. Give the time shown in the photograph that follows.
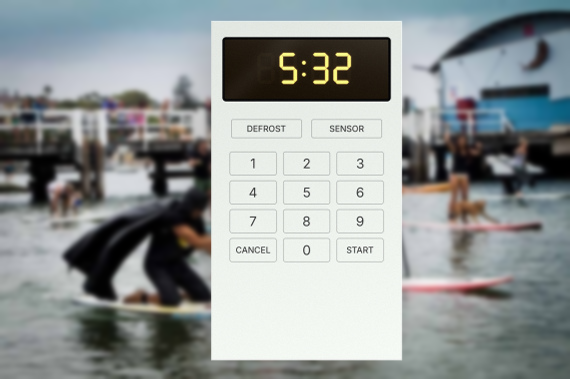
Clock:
5.32
